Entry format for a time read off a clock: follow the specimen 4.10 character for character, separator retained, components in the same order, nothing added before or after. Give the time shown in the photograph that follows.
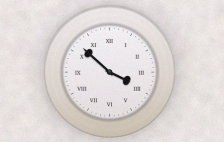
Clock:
3.52
